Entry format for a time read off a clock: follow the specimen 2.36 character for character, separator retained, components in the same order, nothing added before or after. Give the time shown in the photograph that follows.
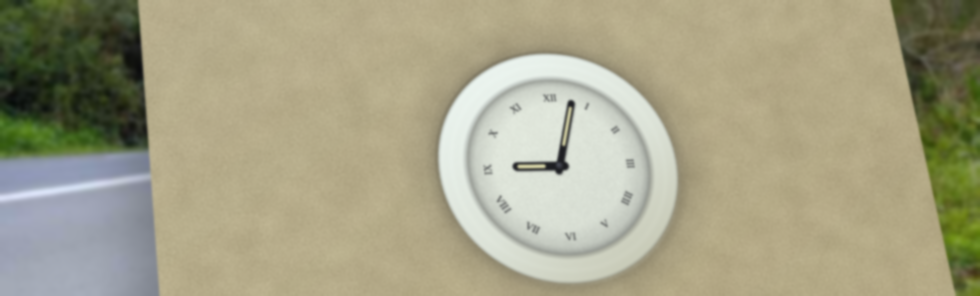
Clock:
9.03
